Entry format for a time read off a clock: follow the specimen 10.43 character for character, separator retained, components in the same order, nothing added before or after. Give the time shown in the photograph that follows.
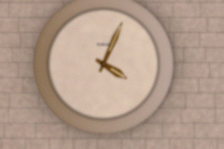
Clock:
4.04
